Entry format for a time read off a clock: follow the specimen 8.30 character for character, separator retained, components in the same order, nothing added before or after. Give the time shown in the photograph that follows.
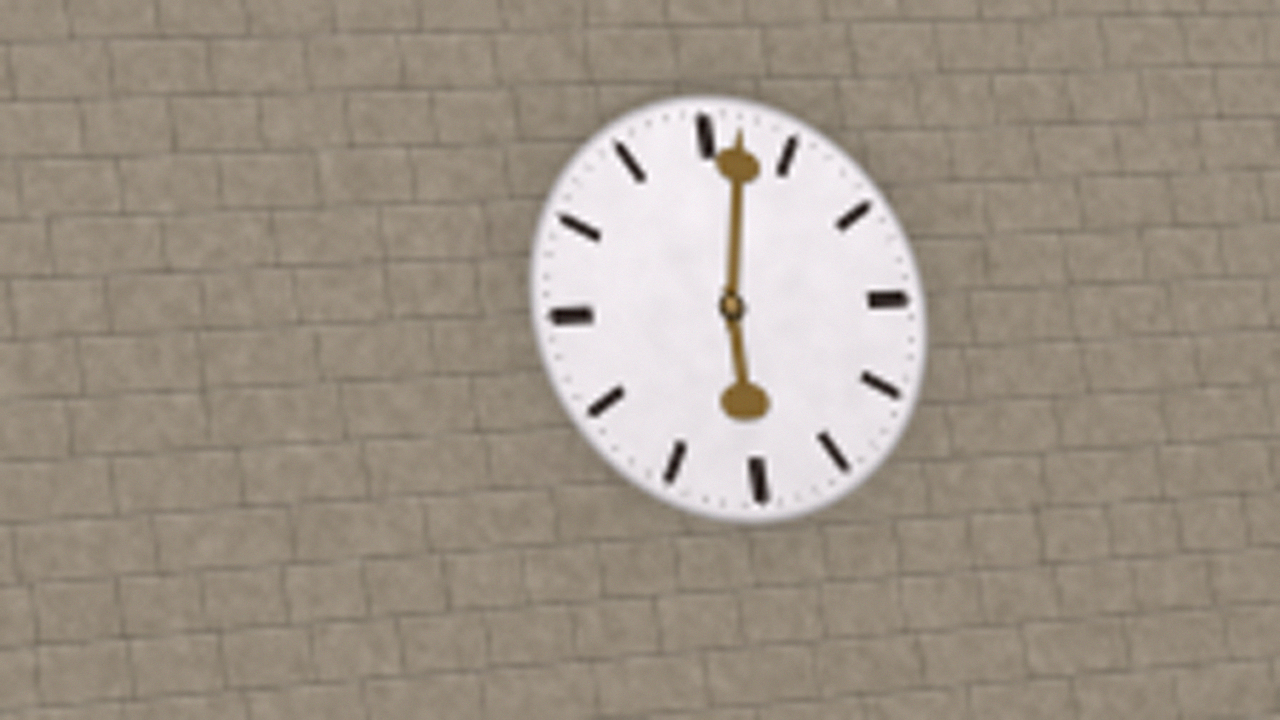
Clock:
6.02
